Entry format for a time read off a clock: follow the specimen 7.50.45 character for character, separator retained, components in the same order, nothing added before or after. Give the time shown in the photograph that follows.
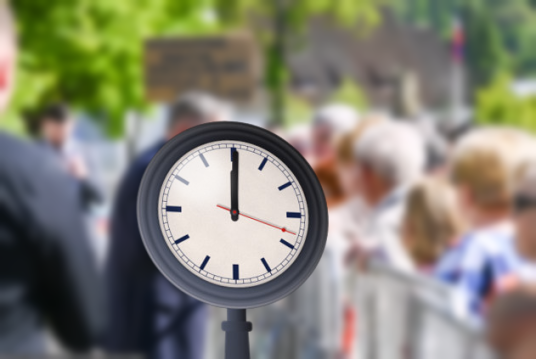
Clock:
12.00.18
